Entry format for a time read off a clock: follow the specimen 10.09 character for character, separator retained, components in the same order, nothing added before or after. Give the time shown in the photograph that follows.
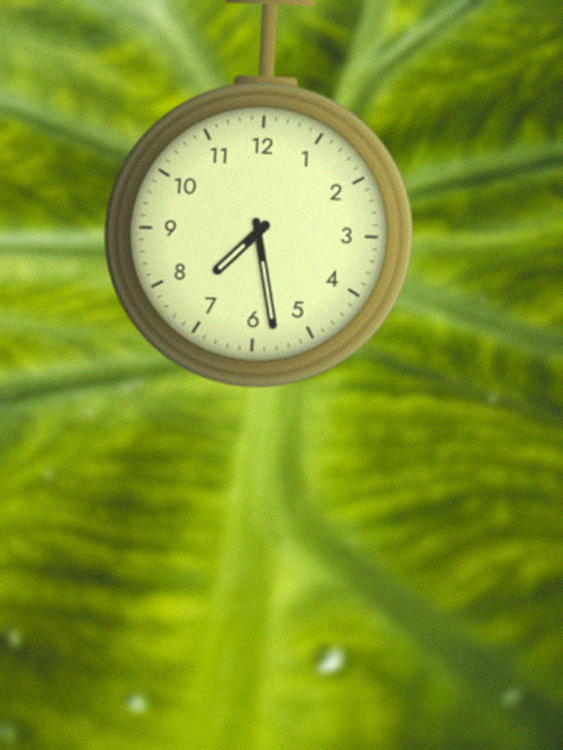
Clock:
7.28
